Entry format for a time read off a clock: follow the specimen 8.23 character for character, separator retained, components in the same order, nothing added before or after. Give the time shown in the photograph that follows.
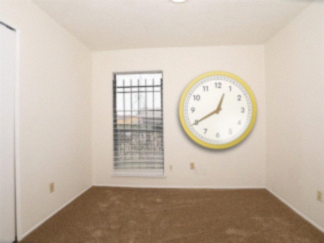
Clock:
12.40
